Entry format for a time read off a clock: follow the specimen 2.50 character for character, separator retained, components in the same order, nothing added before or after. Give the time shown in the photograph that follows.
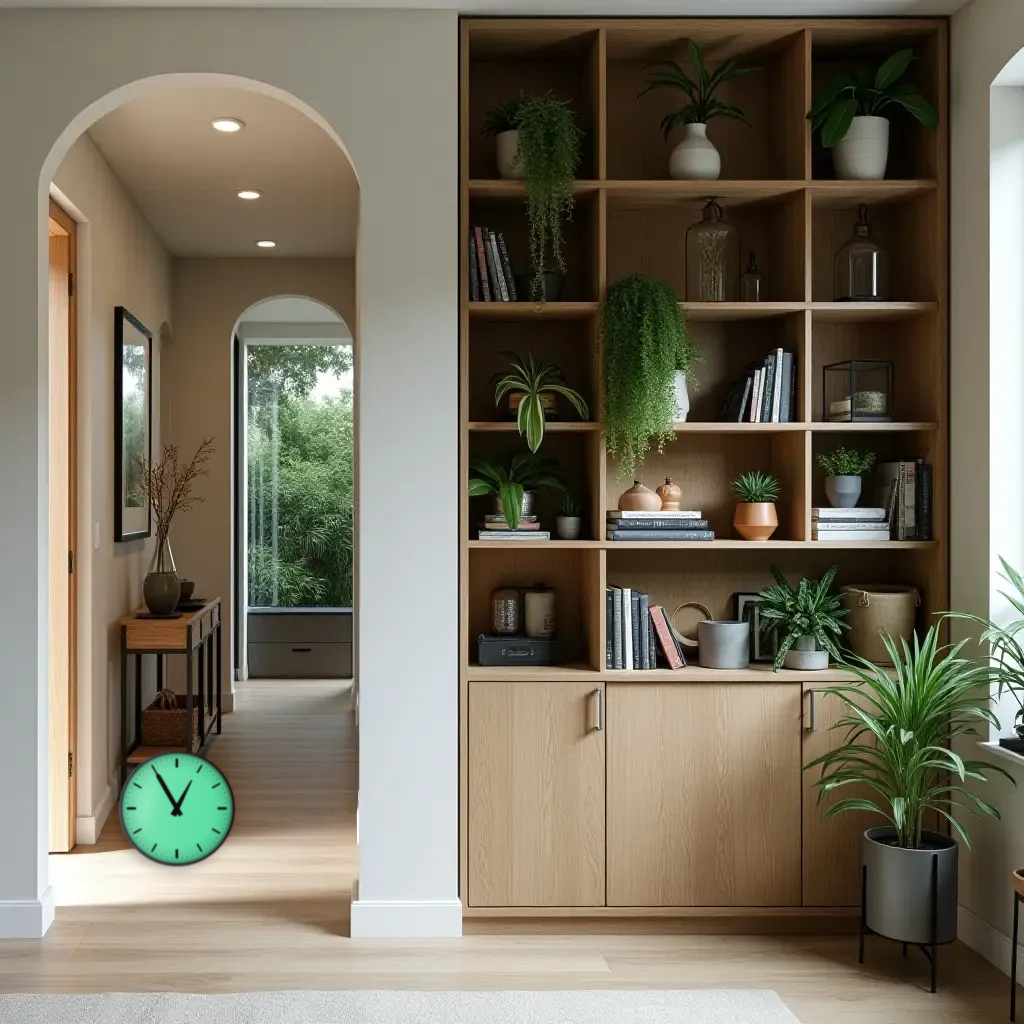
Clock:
12.55
